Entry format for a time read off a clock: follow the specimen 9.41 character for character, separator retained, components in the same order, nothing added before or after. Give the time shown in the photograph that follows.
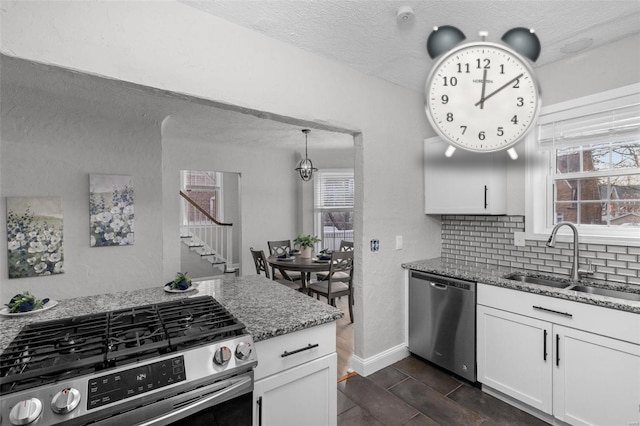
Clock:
12.09
